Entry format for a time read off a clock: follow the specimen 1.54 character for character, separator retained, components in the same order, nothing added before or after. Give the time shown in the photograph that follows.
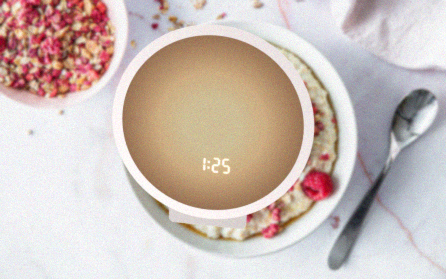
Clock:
1.25
